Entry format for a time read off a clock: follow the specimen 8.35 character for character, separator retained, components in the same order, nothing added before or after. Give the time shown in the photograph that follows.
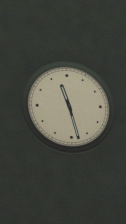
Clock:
11.28
